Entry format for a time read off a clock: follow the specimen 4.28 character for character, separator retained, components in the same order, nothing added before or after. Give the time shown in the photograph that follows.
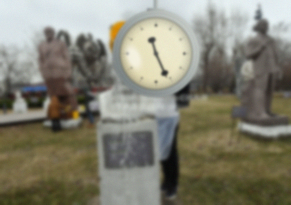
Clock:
11.26
